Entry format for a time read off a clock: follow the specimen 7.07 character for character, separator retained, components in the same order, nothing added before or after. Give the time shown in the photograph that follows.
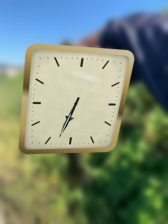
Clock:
6.33
